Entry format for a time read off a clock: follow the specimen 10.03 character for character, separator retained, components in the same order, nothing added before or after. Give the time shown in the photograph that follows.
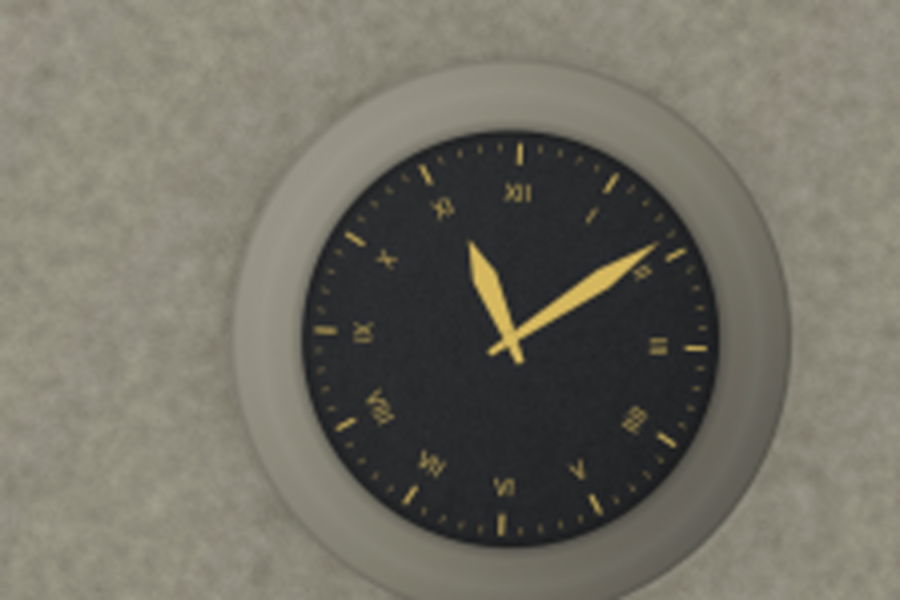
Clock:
11.09
